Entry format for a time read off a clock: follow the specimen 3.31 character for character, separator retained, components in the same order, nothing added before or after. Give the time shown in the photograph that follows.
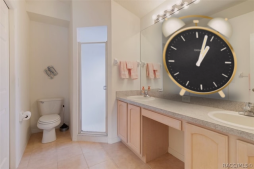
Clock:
1.03
